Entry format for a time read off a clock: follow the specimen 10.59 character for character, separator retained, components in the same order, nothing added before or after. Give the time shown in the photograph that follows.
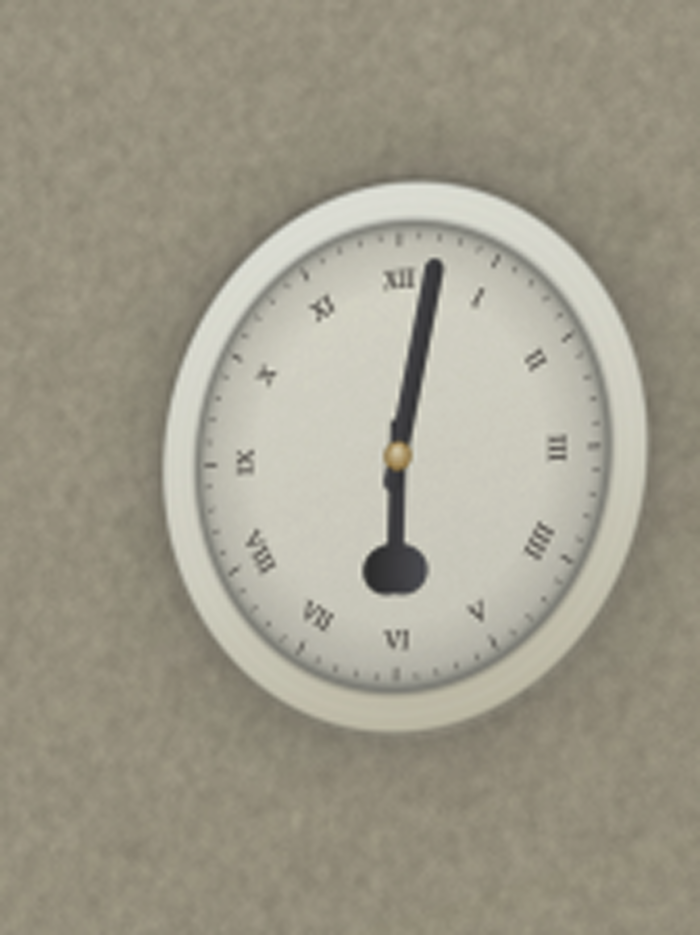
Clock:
6.02
